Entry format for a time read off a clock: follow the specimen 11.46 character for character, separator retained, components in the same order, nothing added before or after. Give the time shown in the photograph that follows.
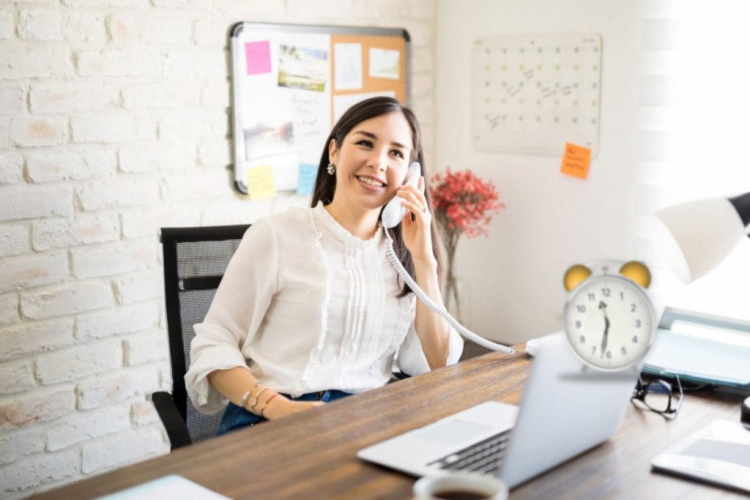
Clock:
11.32
